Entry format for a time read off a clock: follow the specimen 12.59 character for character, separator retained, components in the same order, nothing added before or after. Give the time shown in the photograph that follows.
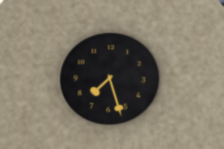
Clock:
7.27
